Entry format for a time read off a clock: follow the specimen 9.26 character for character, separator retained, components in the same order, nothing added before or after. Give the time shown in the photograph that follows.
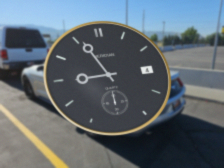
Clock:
8.56
